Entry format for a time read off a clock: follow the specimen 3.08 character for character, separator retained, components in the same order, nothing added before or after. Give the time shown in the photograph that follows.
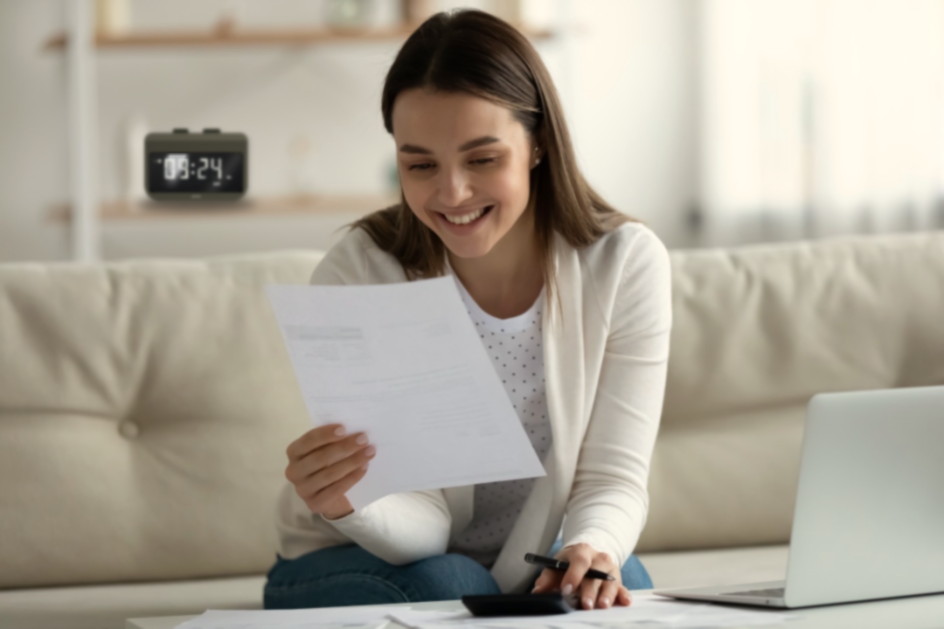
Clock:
9.24
